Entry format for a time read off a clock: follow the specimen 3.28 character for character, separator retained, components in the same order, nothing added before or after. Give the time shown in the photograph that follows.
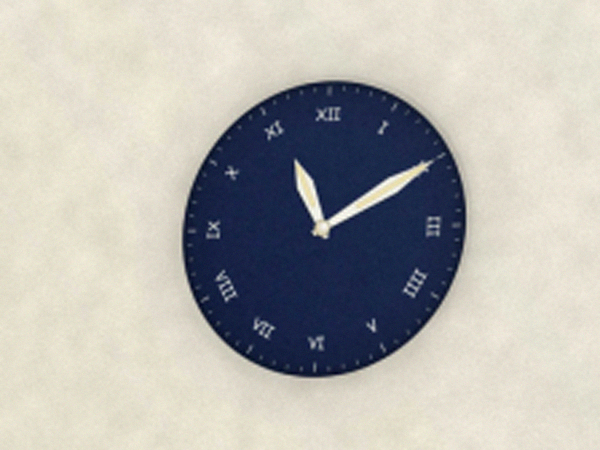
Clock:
11.10
